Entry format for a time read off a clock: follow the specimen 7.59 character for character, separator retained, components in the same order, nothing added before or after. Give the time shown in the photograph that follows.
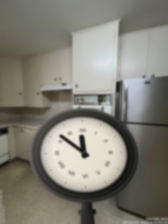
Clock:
11.52
